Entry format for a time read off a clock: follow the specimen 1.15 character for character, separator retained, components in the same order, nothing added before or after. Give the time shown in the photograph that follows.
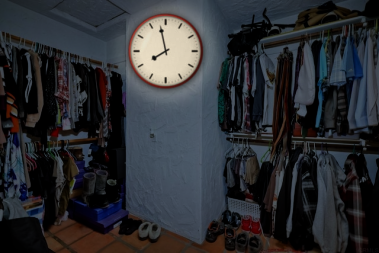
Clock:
7.58
